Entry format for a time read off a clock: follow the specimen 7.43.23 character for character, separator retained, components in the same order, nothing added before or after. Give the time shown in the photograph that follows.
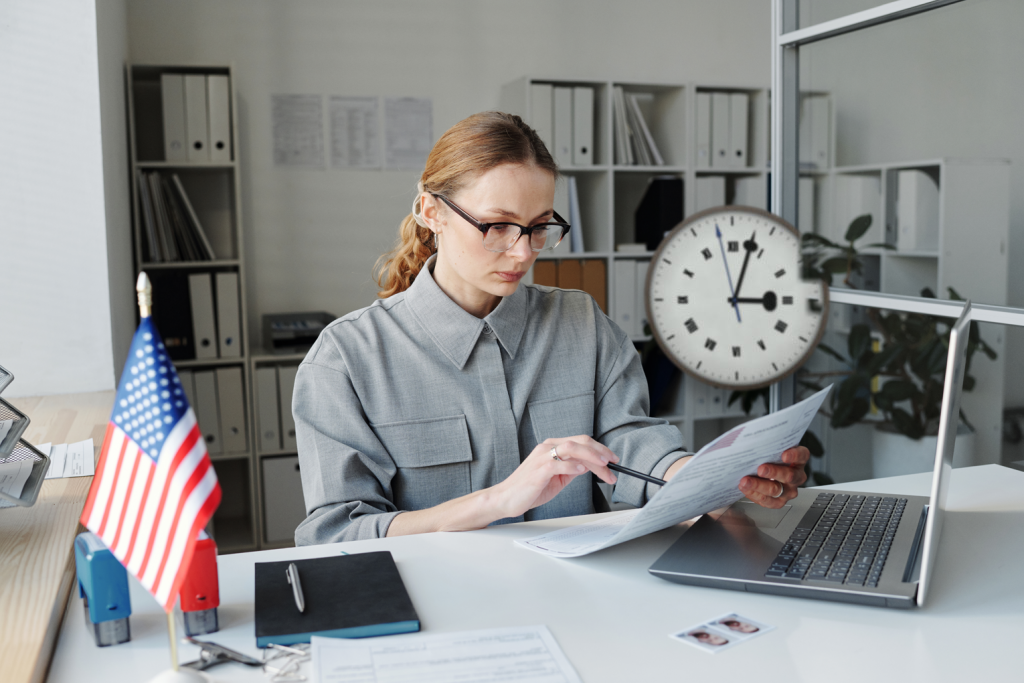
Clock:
3.02.58
